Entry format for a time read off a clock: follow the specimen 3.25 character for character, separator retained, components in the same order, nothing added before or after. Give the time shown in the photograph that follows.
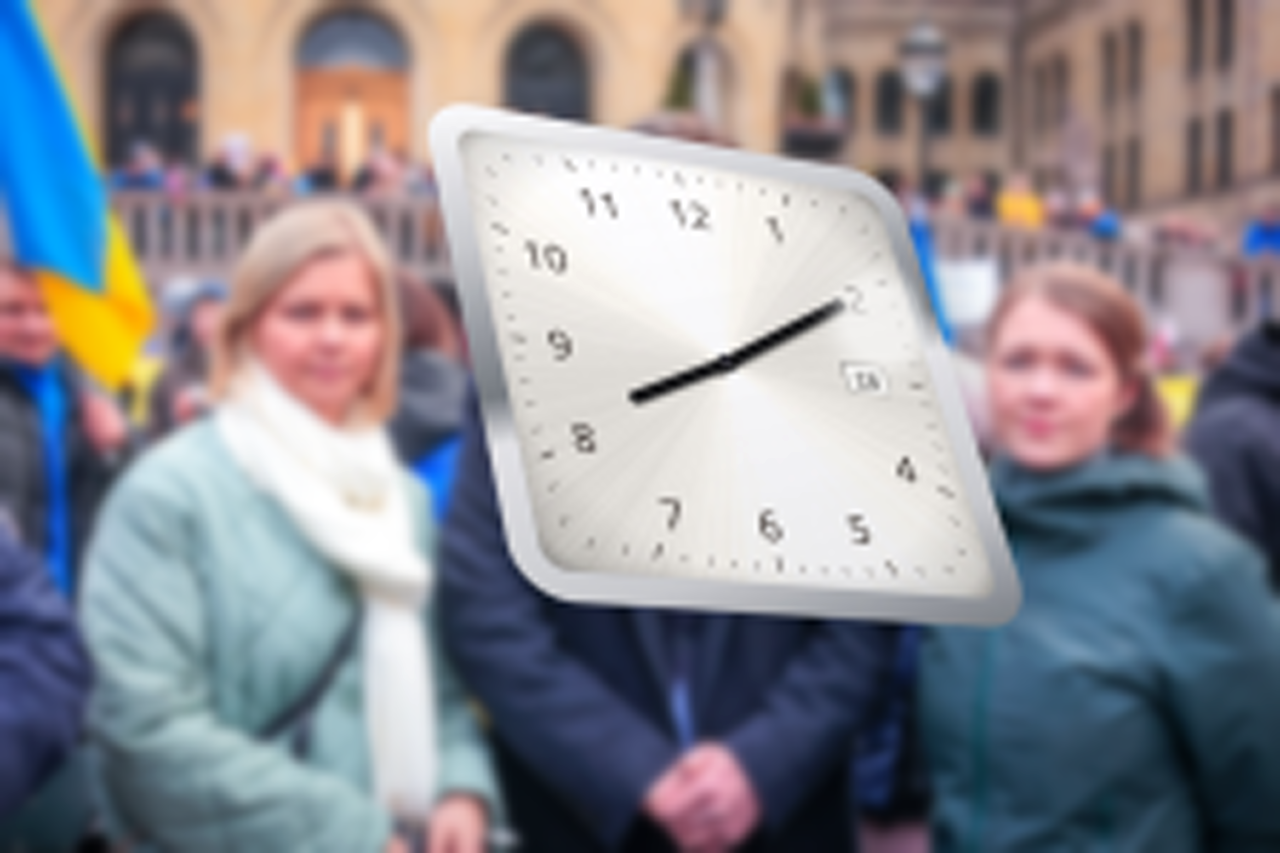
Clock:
8.10
